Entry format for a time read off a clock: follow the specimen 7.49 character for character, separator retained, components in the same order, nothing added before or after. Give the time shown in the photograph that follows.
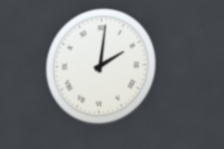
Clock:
2.01
